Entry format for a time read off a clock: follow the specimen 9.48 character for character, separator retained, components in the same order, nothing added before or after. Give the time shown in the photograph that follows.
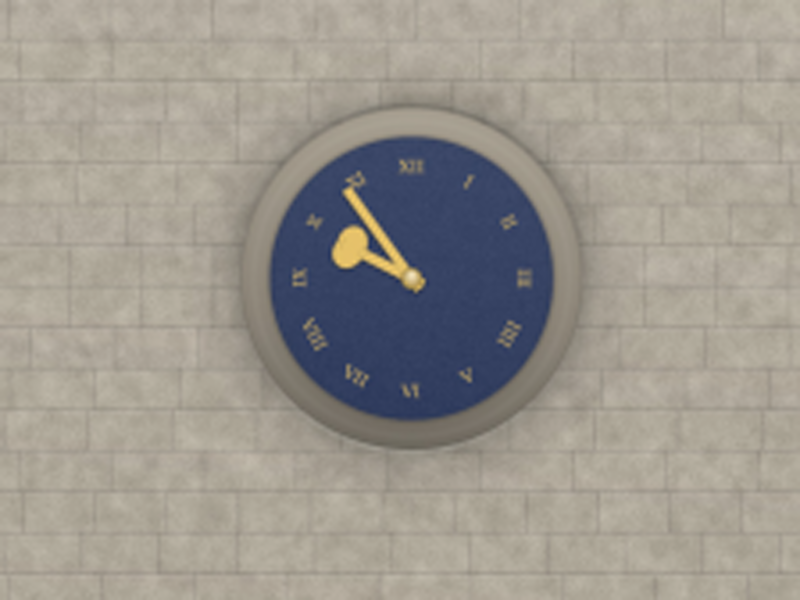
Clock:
9.54
